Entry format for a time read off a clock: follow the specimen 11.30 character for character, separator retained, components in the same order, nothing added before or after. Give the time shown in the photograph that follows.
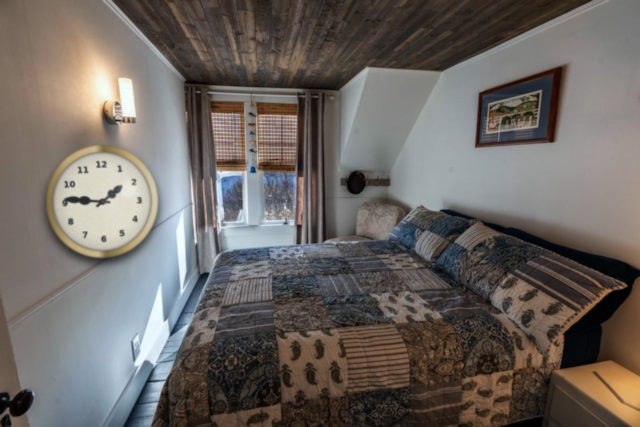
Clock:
1.46
